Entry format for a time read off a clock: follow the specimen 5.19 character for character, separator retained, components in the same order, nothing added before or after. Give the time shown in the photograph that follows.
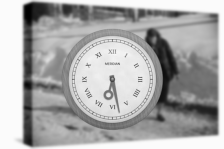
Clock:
6.28
